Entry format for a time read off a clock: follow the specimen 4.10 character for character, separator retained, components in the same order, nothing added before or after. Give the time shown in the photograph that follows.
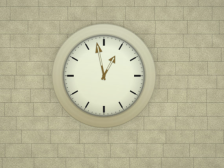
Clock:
12.58
